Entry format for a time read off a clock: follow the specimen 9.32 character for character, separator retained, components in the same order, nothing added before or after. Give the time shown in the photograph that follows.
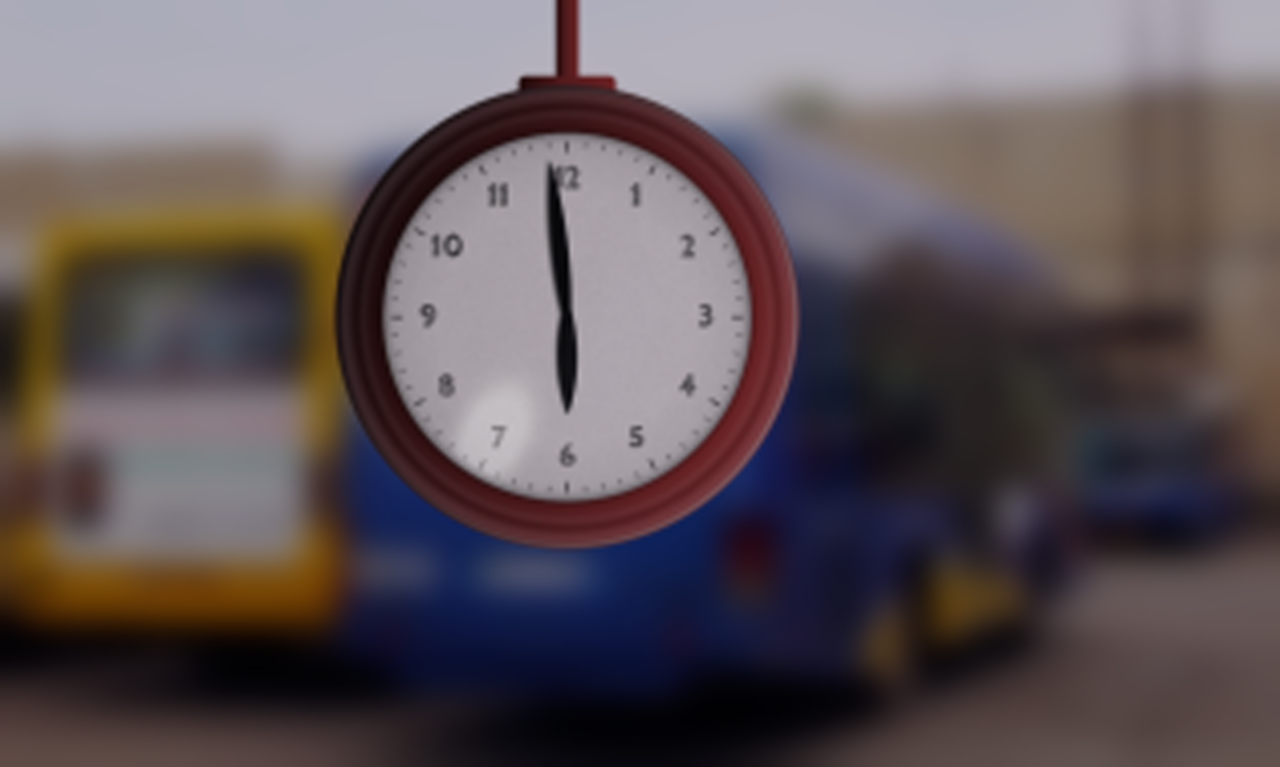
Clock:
5.59
